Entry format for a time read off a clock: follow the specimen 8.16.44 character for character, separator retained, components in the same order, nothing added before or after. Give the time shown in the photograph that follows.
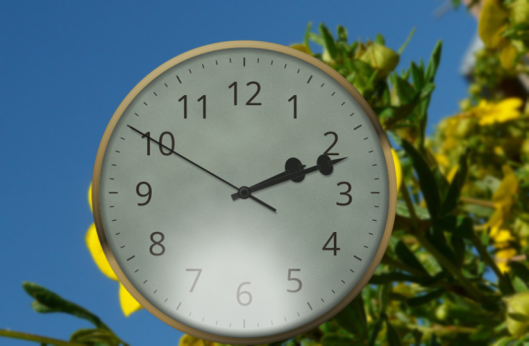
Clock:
2.11.50
